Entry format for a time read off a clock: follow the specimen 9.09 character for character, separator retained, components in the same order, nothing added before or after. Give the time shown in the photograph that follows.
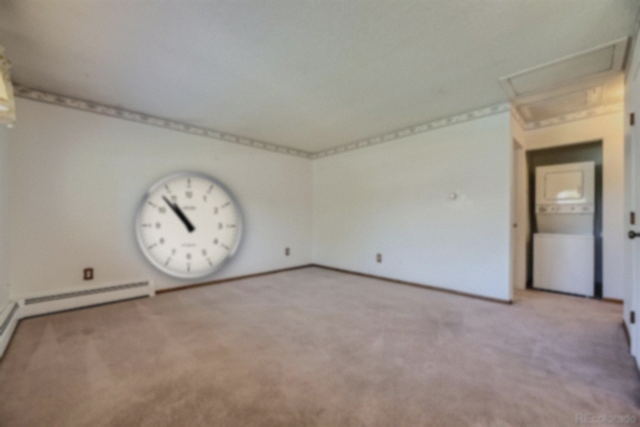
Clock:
10.53
